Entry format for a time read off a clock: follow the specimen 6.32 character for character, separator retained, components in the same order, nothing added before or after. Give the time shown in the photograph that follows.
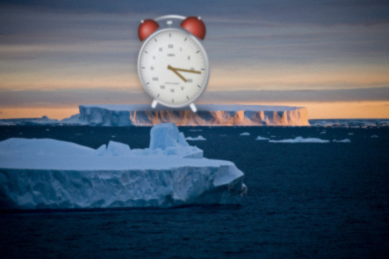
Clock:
4.16
